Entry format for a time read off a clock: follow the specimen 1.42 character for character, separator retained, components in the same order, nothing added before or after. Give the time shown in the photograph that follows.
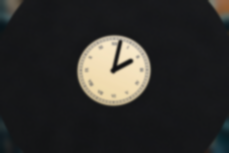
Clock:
2.02
